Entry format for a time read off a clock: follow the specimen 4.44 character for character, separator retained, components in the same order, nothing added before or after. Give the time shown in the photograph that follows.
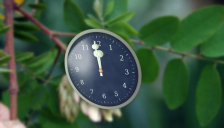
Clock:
11.59
